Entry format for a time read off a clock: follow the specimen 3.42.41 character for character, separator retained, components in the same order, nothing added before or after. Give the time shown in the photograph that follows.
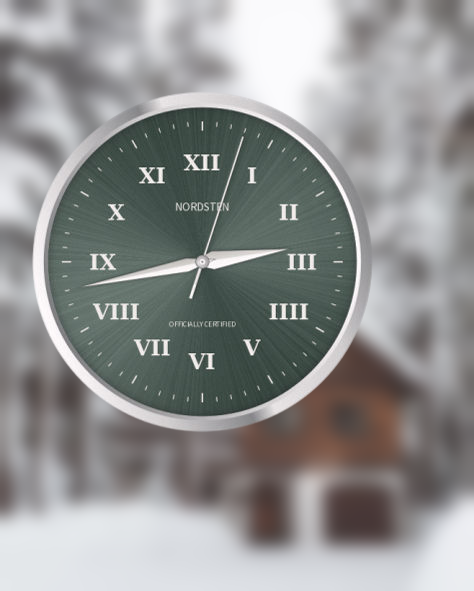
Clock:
2.43.03
